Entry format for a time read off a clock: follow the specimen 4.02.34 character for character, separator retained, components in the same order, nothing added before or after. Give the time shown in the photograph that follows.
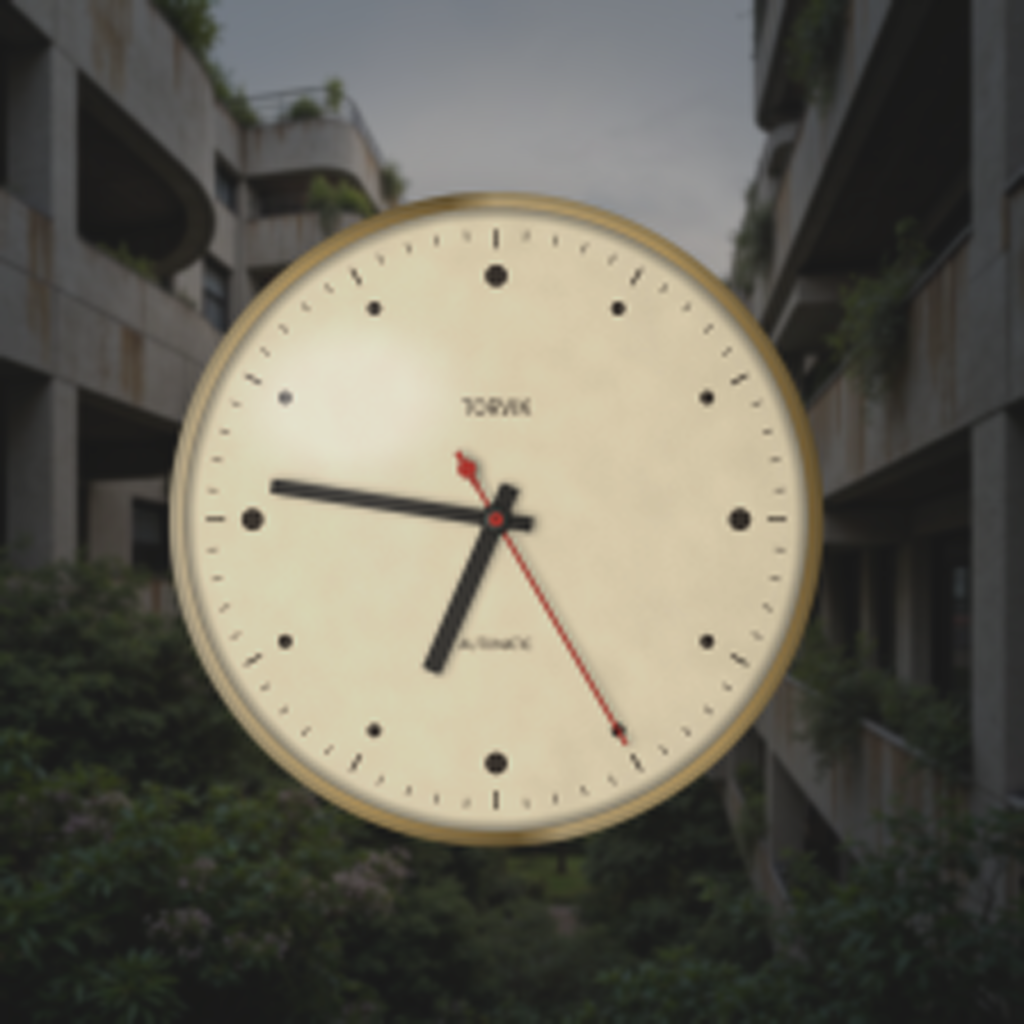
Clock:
6.46.25
